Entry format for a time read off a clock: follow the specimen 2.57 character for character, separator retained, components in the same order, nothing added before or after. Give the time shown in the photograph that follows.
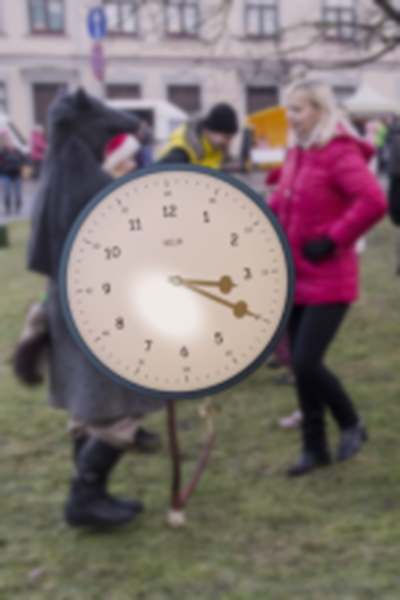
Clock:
3.20
